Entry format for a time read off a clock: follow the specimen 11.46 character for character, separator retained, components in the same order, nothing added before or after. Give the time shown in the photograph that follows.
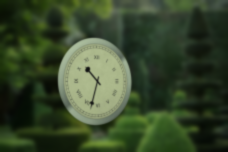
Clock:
10.33
